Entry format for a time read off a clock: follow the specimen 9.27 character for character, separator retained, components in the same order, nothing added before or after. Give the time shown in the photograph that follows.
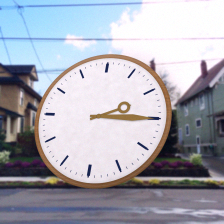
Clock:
2.15
